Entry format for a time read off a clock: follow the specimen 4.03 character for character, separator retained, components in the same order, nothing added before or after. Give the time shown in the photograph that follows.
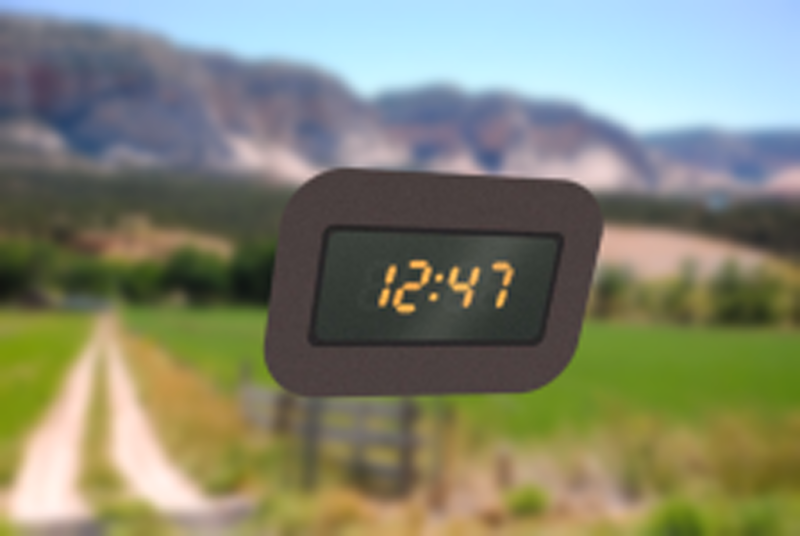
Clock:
12.47
